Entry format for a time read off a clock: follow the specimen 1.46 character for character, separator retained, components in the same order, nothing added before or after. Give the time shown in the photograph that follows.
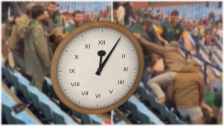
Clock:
12.05
